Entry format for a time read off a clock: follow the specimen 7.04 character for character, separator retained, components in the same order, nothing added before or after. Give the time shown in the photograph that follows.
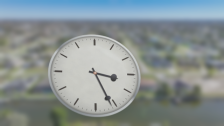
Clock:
3.26
